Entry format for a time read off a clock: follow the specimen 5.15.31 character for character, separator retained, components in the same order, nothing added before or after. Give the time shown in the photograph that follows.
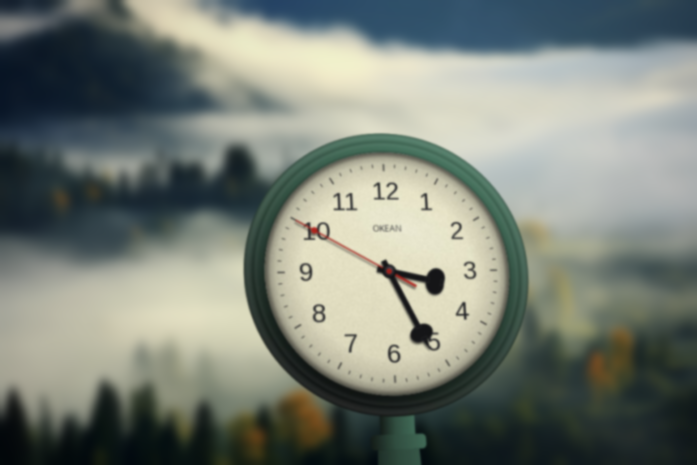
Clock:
3.25.50
